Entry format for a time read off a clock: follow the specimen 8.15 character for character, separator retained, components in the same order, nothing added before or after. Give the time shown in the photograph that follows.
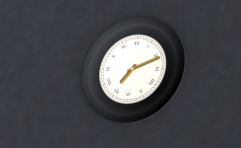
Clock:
7.11
